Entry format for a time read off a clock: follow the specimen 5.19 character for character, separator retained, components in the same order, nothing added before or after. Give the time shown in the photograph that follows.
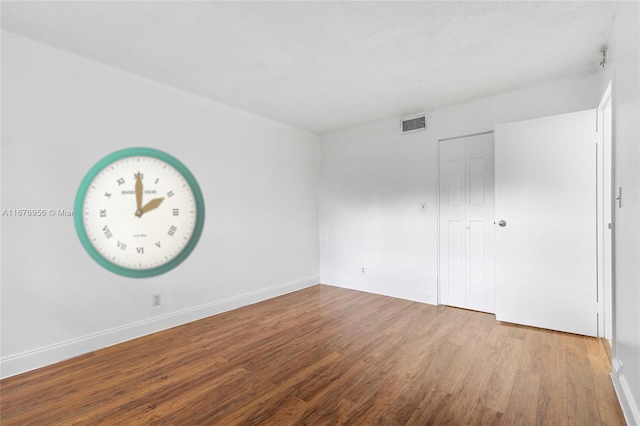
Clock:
2.00
